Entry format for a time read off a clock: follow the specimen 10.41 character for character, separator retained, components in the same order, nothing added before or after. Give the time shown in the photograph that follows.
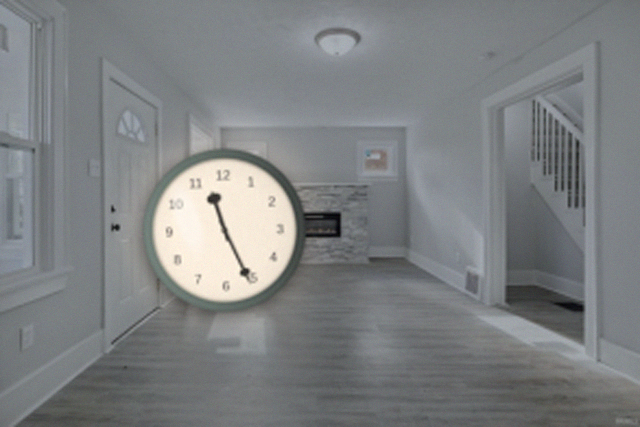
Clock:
11.26
